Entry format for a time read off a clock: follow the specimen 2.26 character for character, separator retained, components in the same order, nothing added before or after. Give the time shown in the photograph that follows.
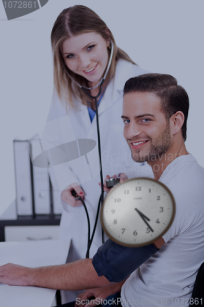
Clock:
4.24
